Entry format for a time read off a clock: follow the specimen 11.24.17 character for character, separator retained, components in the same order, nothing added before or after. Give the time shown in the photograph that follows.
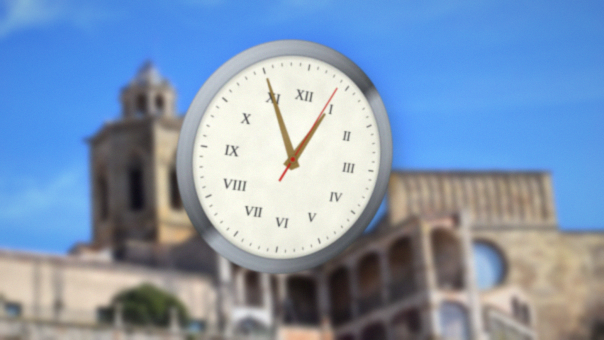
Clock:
12.55.04
